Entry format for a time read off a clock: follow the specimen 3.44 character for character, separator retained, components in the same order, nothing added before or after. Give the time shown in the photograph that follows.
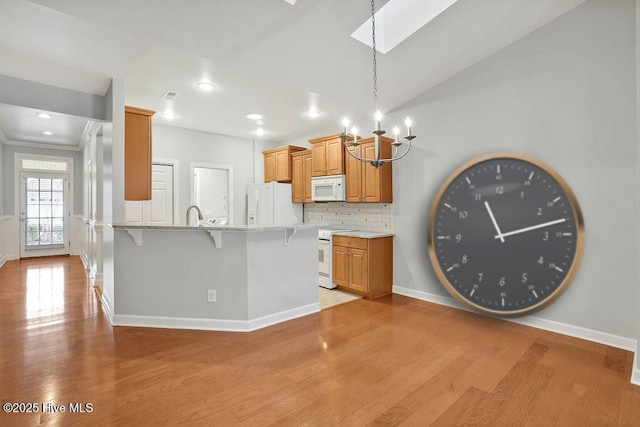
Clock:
11.13
